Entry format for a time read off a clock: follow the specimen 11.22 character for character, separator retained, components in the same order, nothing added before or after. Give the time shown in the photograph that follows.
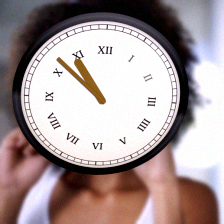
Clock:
10.52
